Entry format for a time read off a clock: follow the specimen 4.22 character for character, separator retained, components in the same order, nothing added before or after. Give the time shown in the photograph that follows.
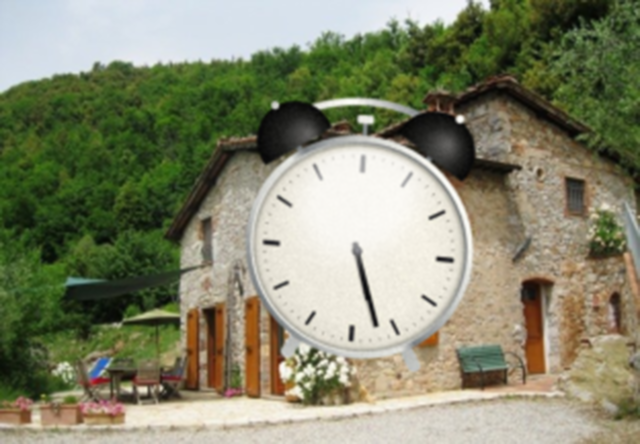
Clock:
5.27
